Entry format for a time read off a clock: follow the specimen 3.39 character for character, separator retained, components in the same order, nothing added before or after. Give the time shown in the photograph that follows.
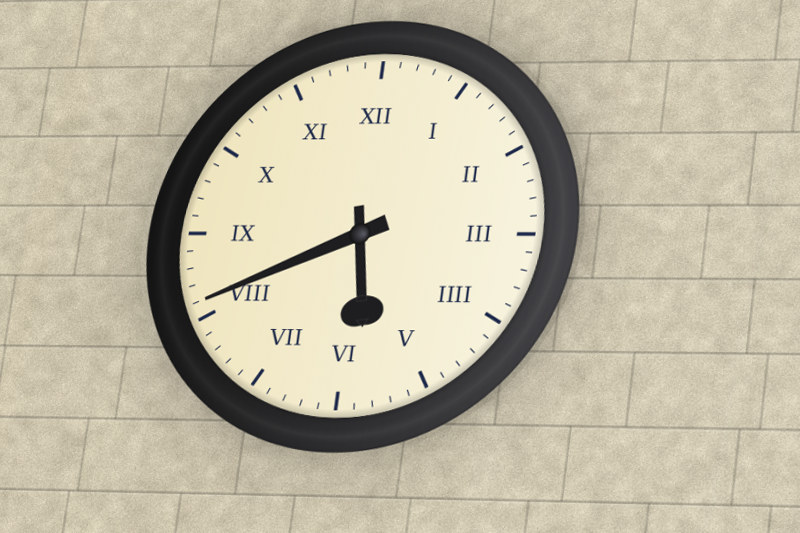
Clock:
5.41
